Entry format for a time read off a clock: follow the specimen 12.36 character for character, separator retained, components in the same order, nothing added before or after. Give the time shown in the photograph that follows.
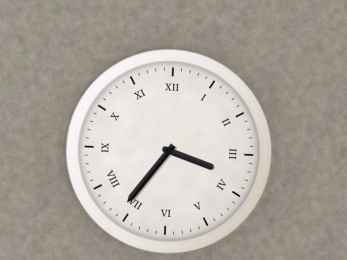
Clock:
3.36
